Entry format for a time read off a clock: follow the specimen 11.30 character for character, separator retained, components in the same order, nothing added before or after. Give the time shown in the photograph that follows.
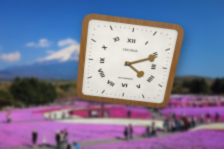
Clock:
4.11
